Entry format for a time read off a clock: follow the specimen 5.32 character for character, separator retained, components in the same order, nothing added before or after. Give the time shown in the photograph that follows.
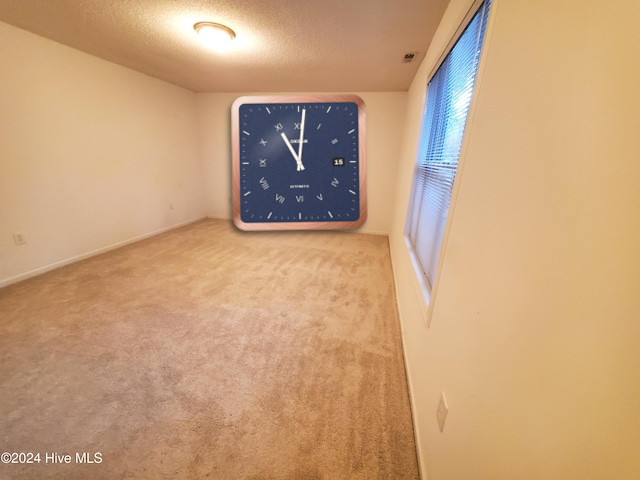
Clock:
11.01
